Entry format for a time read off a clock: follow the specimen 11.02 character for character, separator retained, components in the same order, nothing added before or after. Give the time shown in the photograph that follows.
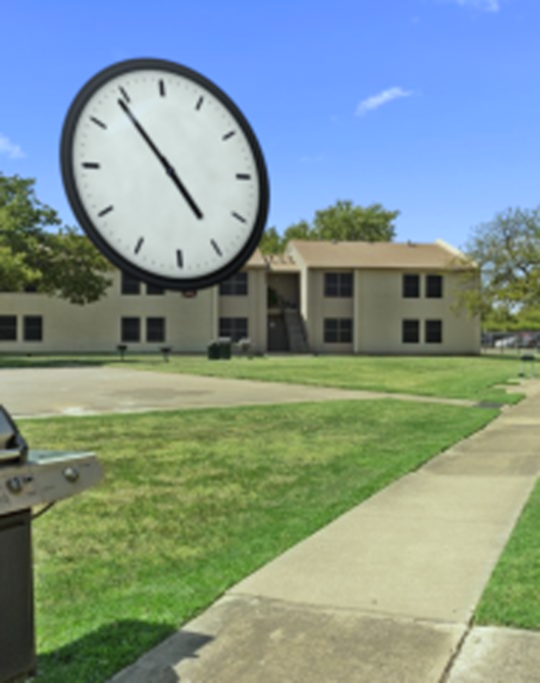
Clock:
4.54
